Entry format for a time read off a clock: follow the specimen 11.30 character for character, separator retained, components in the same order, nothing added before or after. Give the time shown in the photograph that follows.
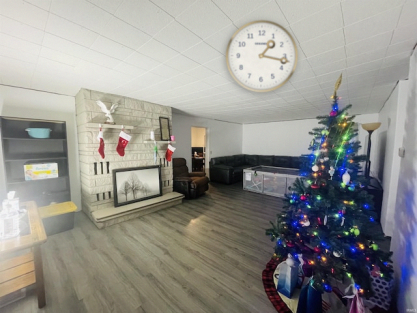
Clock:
1.17
